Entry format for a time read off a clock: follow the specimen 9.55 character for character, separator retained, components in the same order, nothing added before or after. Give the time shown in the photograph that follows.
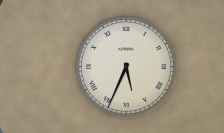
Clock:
5.34
